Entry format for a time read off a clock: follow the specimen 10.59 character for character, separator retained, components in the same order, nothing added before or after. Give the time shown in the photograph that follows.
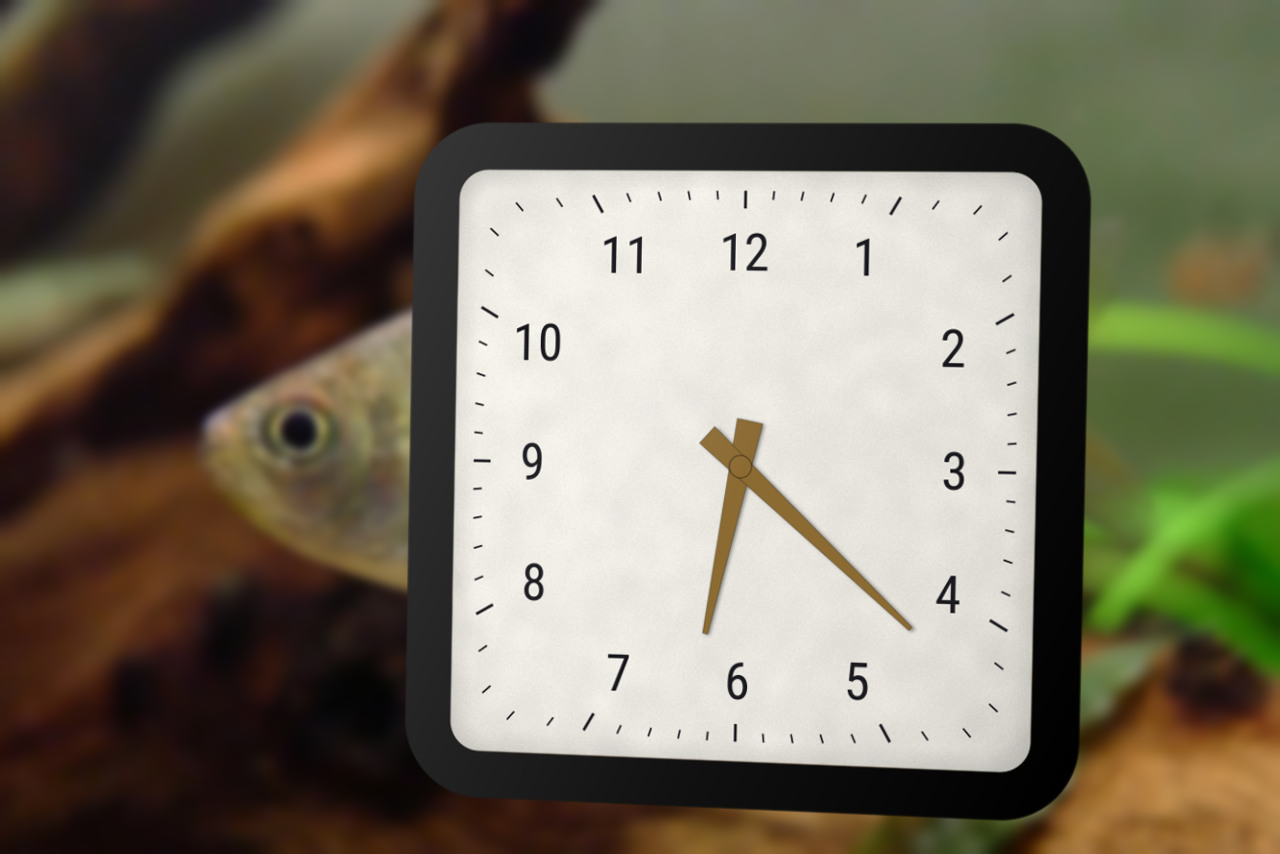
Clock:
6.22
